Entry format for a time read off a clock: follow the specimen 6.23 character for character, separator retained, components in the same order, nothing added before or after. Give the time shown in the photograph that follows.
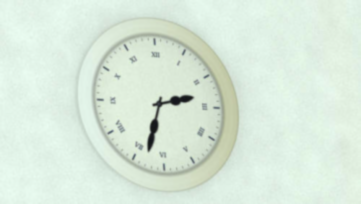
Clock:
2.33
